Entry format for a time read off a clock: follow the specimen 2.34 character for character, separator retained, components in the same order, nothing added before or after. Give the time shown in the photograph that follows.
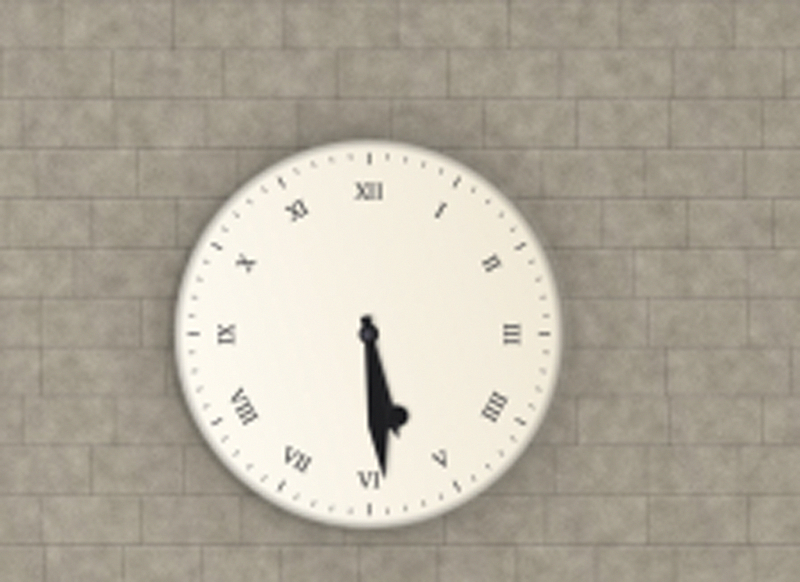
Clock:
5.29
